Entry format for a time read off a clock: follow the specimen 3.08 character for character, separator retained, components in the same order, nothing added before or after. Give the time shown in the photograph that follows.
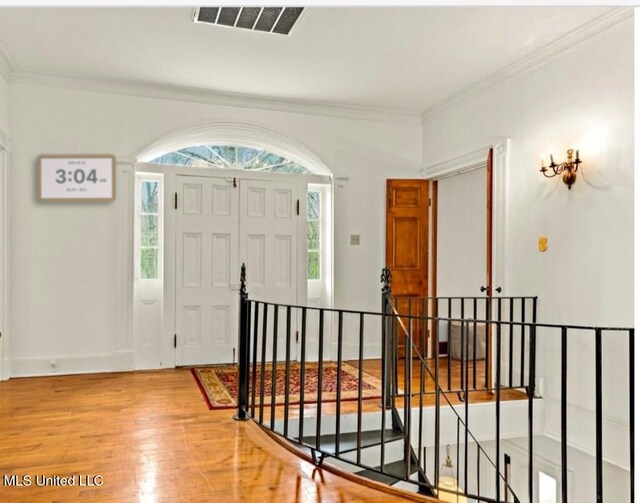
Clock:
3.04
